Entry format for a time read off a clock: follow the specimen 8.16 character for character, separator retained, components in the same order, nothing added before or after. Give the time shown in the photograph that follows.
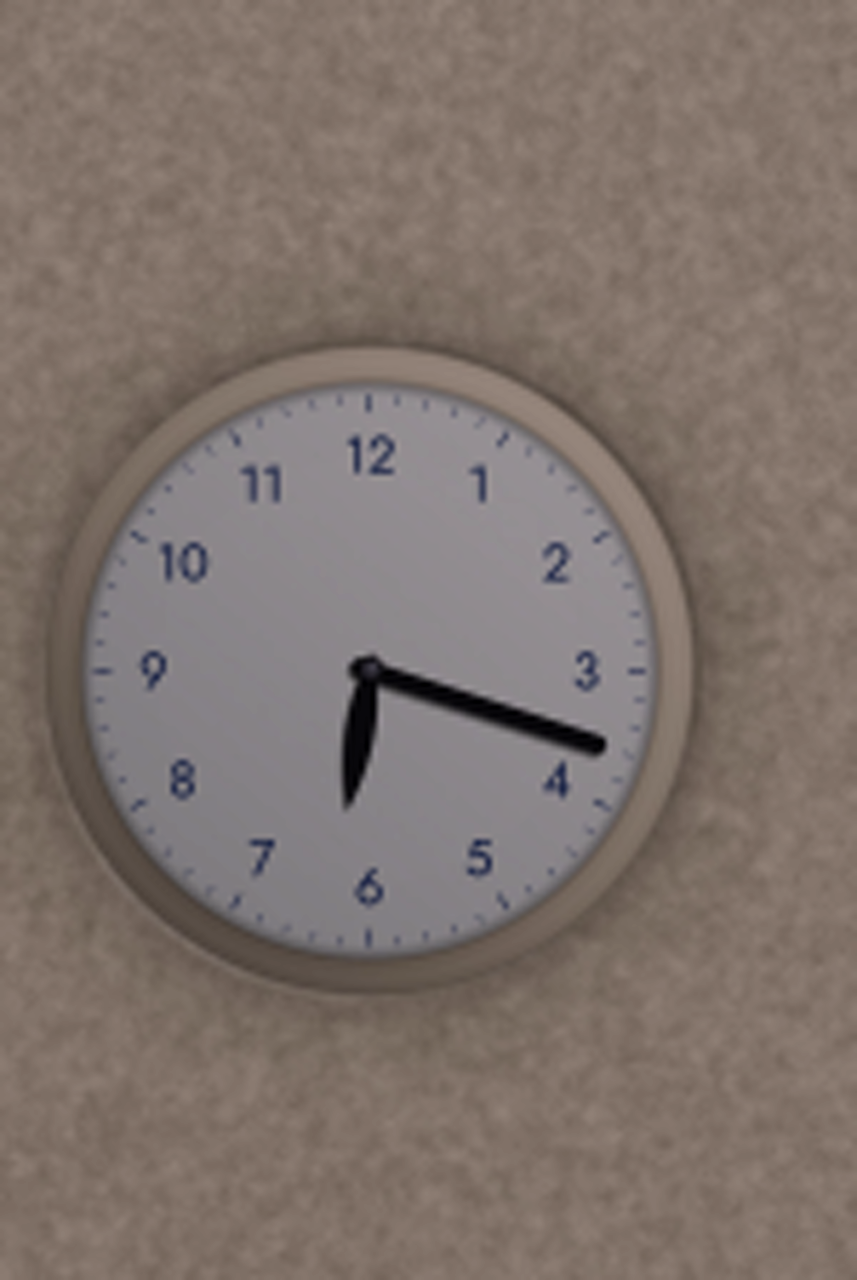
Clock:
6.18
